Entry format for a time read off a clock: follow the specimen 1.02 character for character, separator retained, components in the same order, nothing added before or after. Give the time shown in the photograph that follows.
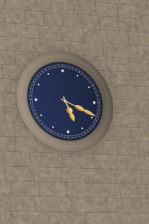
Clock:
5.19
